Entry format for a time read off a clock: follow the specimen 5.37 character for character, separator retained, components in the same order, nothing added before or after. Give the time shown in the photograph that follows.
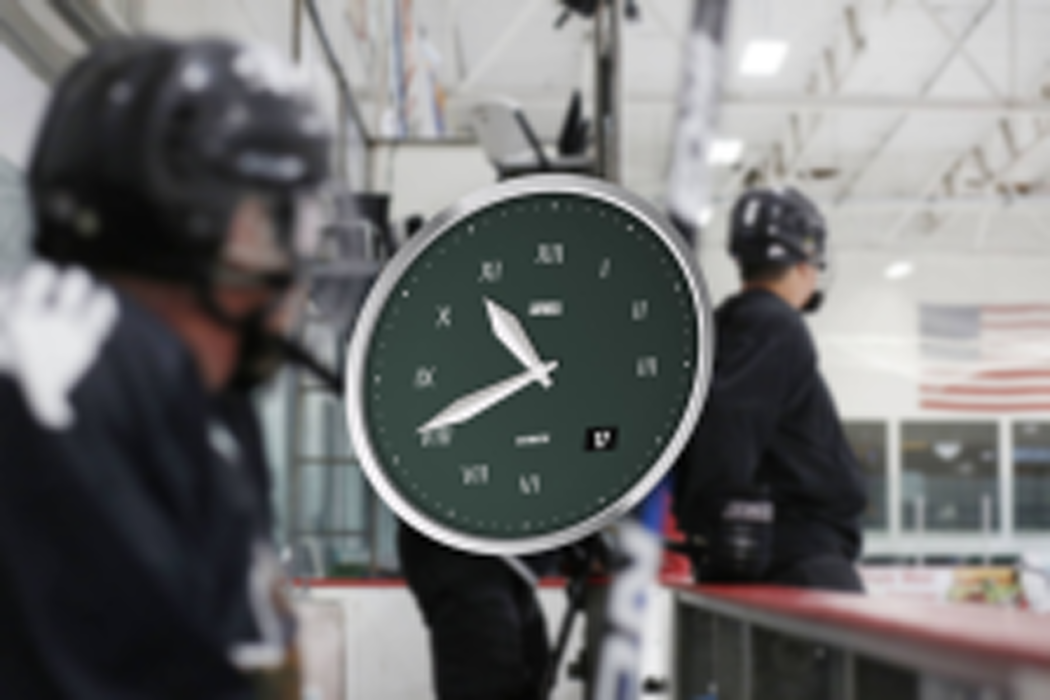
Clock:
10.41
